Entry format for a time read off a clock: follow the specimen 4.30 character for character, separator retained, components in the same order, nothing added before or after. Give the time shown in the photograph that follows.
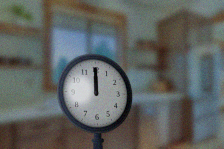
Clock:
12.00
